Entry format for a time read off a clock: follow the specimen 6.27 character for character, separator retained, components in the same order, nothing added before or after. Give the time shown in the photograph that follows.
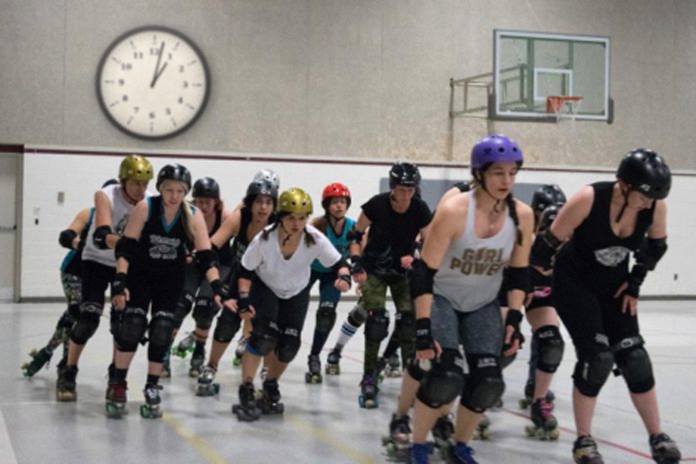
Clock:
1.02
